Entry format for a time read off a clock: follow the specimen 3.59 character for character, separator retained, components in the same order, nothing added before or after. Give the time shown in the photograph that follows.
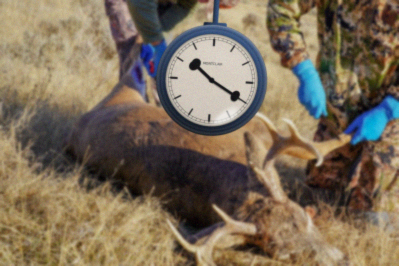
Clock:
10.20
